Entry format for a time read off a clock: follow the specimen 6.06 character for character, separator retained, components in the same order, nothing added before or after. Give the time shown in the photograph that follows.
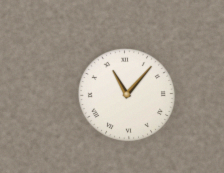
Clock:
11.07
